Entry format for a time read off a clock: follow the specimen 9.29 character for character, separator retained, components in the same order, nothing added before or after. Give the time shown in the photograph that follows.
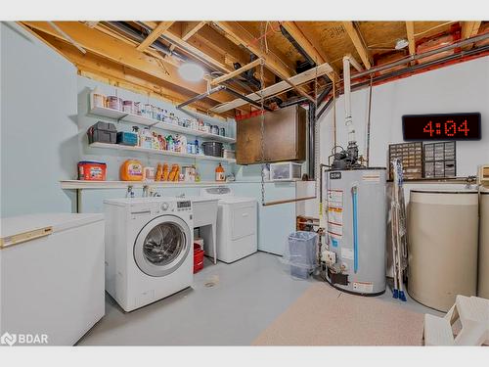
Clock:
4.04
